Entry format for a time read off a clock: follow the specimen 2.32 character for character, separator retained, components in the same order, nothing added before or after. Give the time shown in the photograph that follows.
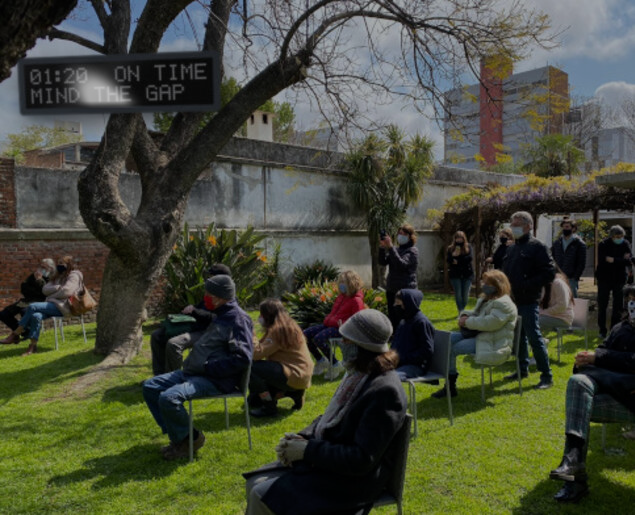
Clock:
1.20
